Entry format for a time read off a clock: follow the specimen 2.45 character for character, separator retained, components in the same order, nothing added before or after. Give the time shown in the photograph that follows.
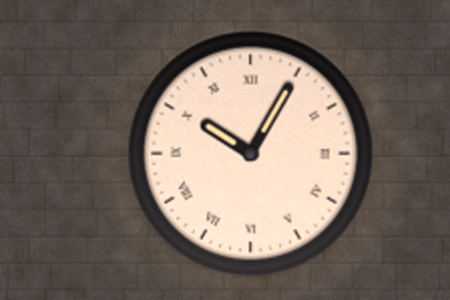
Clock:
10.05
